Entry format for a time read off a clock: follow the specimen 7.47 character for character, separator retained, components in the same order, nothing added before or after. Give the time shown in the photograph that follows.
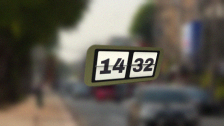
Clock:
14.32
